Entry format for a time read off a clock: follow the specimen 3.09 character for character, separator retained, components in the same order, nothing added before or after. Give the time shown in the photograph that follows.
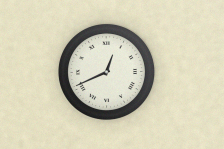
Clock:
12.41
